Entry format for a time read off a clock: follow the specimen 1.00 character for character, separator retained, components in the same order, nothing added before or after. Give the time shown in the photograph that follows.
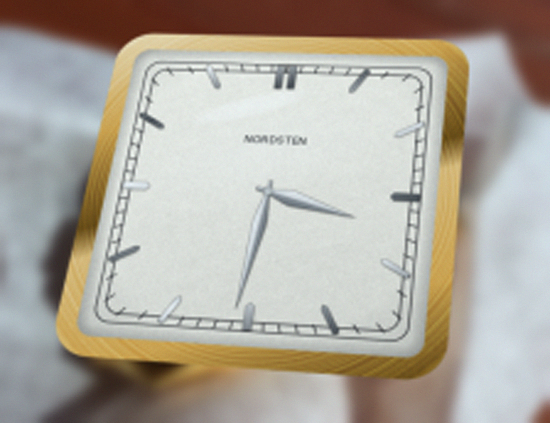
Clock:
3.31
